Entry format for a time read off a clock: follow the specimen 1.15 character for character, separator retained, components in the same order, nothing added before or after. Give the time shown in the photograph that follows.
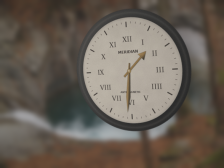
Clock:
1.31
